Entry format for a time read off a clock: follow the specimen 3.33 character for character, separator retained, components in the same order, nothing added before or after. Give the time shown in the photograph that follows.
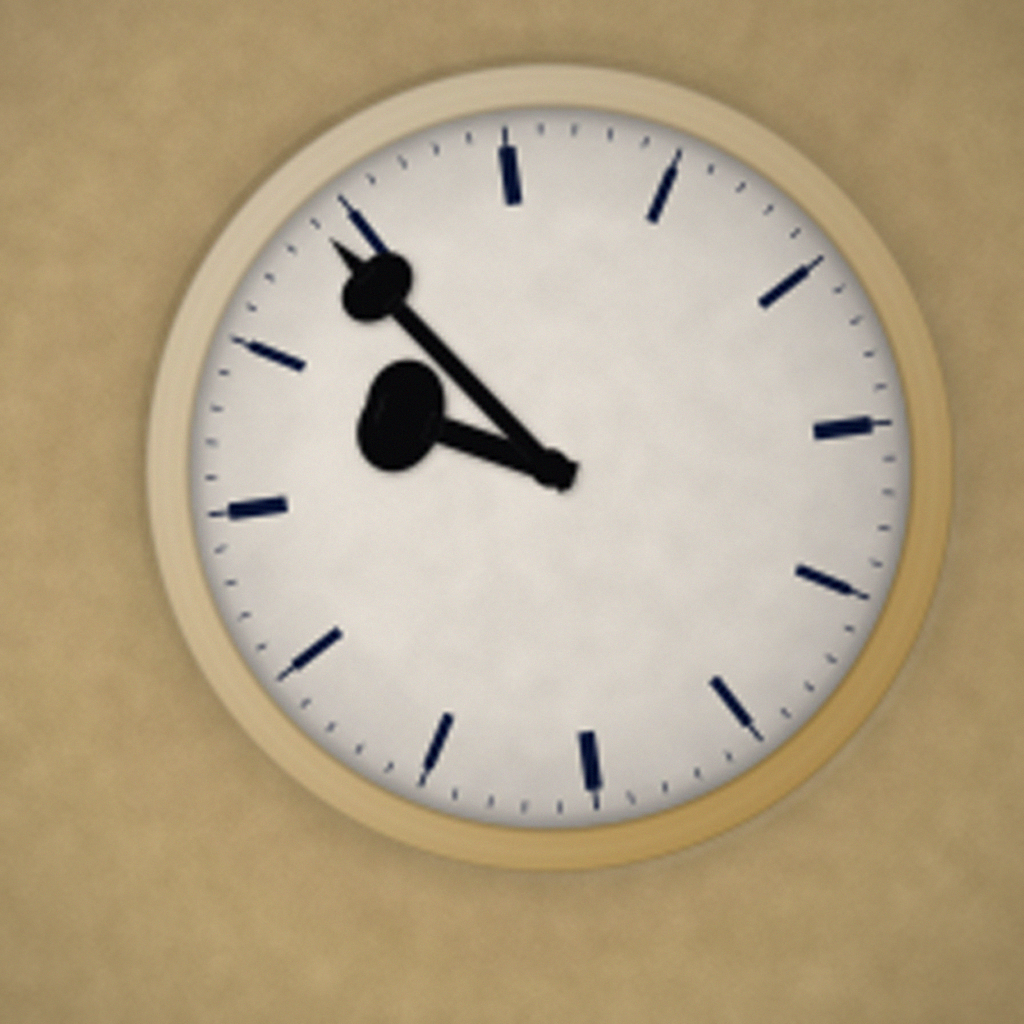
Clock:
9.54
